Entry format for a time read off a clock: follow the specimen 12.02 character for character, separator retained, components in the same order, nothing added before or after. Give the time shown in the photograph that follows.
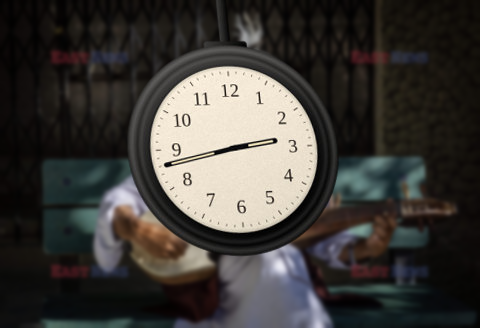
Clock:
2.43
